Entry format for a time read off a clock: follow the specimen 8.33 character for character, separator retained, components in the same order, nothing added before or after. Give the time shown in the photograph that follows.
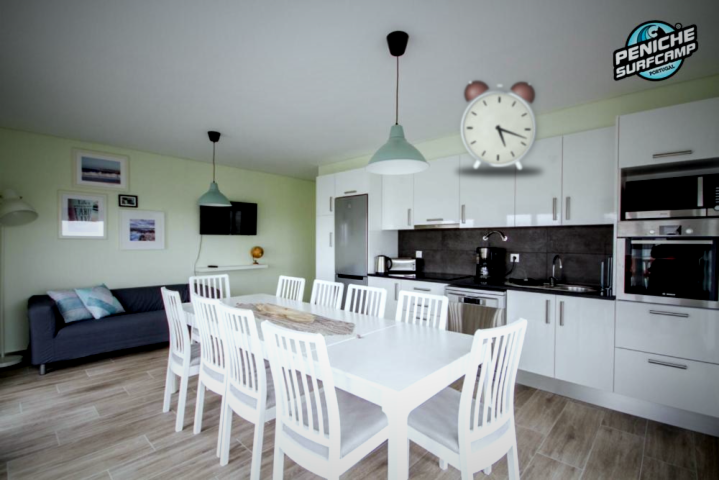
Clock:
5.18
